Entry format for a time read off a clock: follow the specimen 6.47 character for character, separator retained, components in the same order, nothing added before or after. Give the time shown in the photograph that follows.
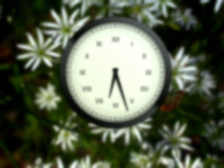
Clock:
6.27
